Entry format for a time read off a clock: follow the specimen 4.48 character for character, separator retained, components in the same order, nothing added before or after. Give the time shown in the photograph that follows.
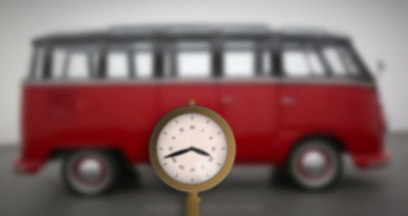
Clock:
3.42
